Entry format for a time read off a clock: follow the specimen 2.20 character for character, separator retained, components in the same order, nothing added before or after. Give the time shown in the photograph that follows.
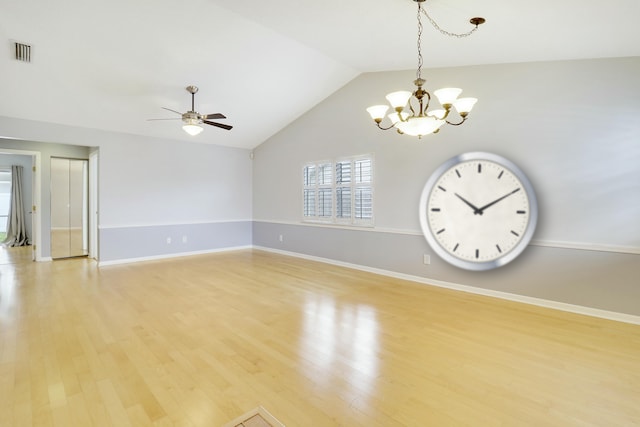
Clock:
10.10
